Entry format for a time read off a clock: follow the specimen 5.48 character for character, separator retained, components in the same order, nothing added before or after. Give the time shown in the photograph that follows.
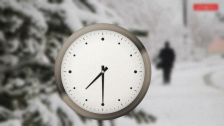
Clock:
7.30
